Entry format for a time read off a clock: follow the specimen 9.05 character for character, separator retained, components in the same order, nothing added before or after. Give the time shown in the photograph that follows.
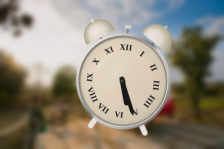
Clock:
5.26
